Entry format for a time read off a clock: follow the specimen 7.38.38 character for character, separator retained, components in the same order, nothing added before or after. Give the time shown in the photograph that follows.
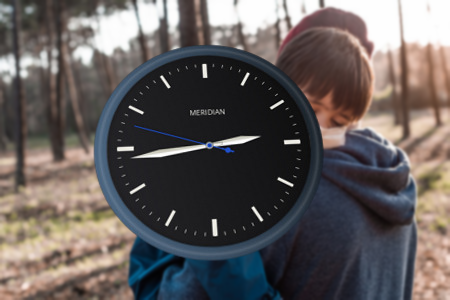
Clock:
2.43.48
